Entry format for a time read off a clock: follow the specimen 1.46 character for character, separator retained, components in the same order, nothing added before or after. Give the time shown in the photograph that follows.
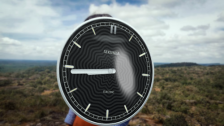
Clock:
8.44
